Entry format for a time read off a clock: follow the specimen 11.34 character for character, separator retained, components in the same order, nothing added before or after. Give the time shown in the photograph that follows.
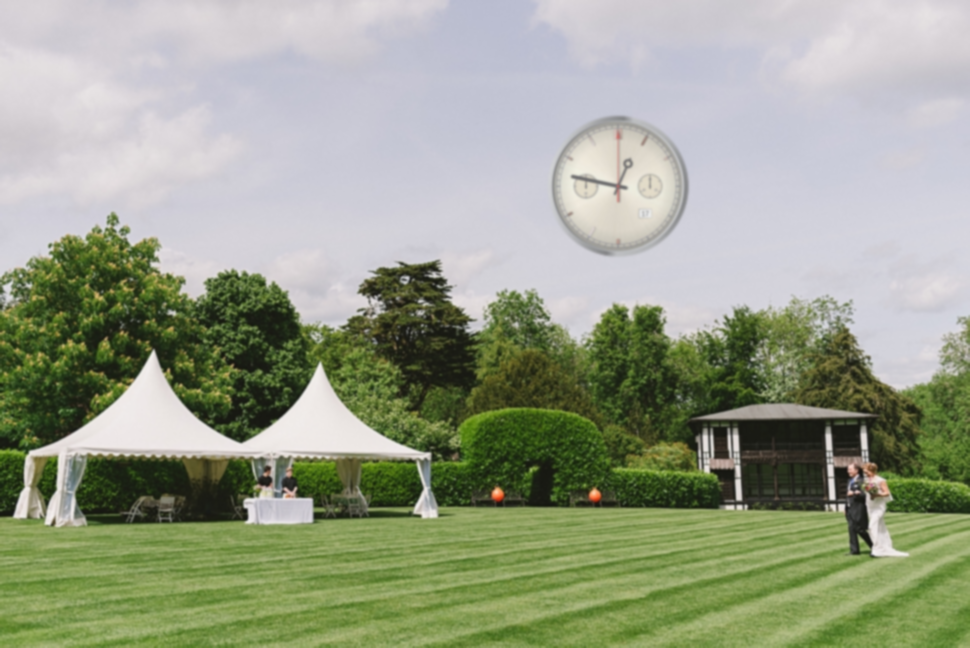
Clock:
12.47
